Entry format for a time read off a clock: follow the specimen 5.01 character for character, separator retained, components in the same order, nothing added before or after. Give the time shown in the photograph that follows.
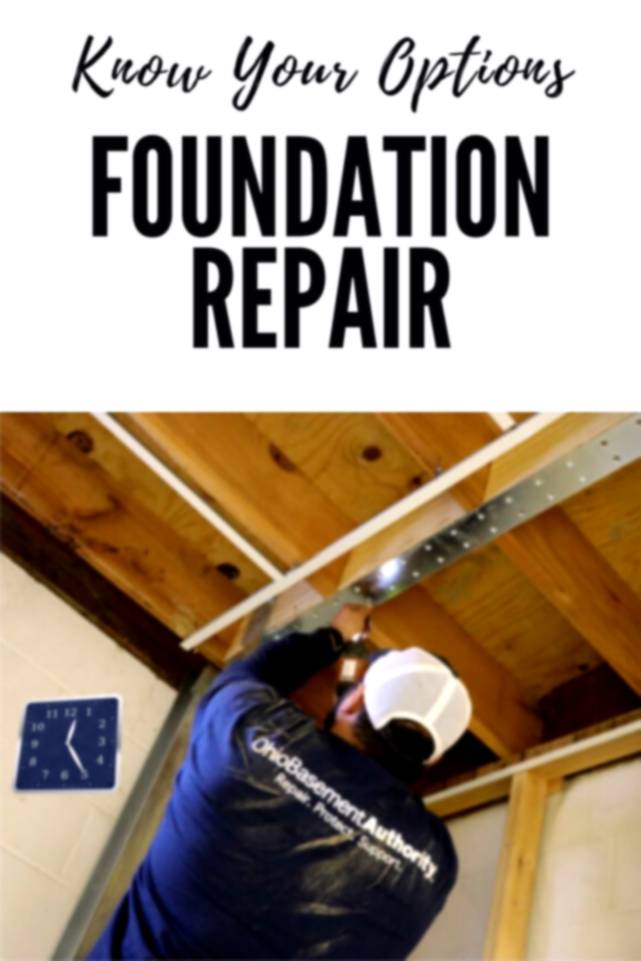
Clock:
12.25
